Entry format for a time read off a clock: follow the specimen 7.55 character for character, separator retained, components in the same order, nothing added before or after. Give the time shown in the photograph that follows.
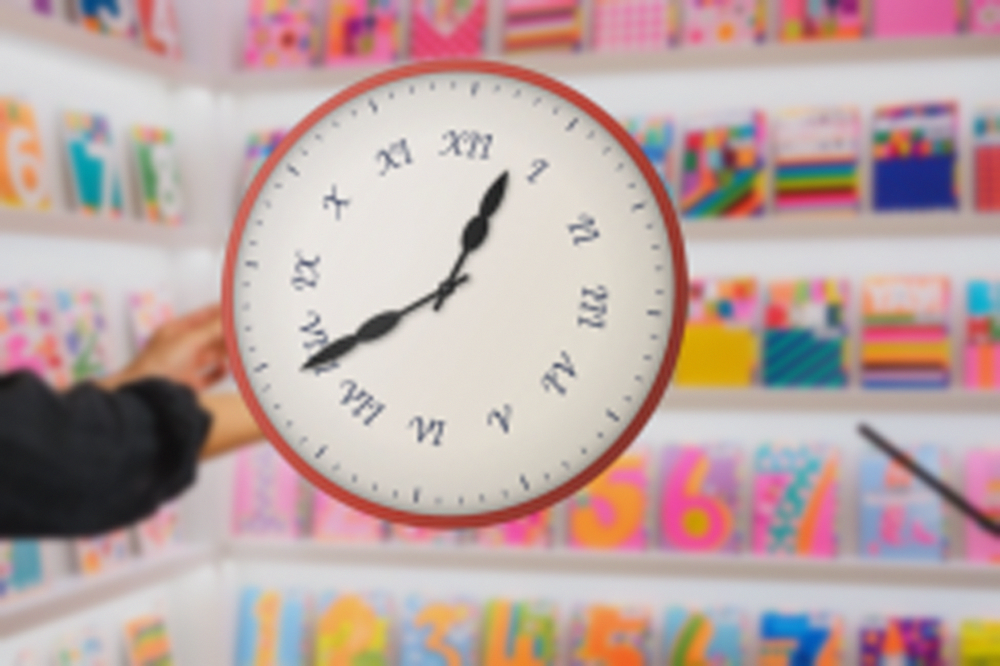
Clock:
12.39
